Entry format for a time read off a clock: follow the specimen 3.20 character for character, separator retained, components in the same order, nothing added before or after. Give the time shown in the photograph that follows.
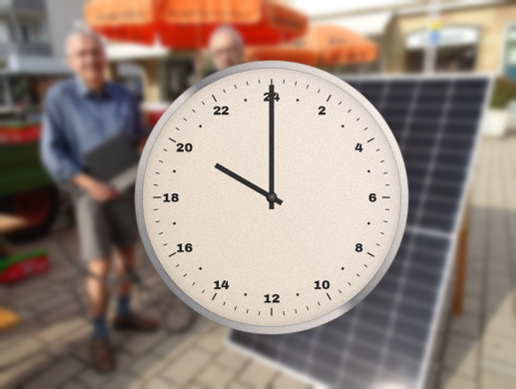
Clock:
20.00
